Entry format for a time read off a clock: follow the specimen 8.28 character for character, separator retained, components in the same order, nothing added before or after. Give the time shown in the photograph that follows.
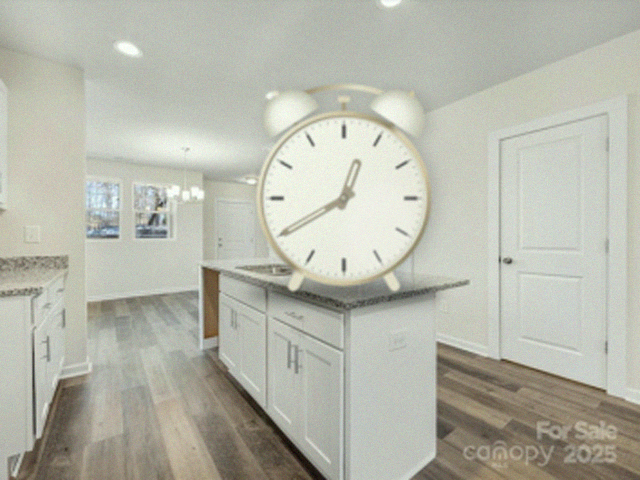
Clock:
12.40
